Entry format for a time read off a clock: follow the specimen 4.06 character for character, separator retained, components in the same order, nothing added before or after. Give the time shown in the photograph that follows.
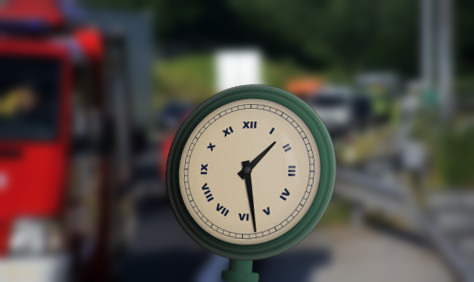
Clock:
1.28
